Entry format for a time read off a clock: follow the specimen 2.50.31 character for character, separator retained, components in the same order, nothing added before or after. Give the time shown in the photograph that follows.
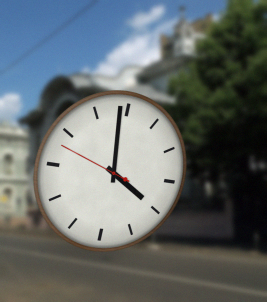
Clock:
3.58.48
